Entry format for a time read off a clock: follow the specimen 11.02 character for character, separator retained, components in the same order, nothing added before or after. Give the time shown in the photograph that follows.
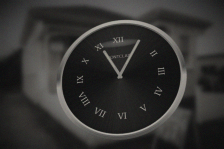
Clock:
11.05
